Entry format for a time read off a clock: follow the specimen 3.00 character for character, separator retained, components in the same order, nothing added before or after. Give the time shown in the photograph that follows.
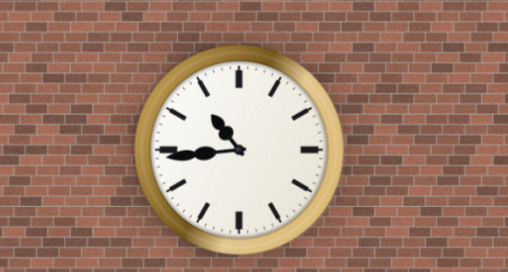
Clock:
10.44
